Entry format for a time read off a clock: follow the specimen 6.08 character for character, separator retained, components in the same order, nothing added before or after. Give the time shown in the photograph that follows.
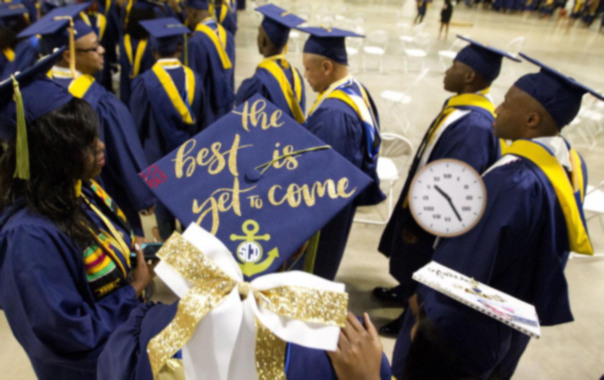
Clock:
10.25
